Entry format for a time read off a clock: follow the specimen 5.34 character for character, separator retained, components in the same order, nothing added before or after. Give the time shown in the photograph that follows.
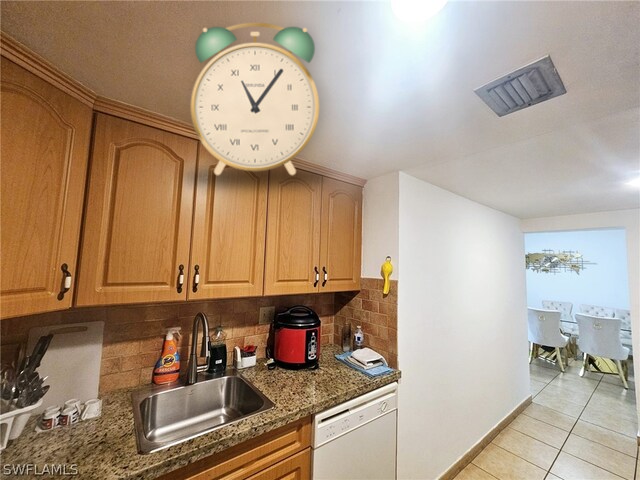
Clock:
11.06
